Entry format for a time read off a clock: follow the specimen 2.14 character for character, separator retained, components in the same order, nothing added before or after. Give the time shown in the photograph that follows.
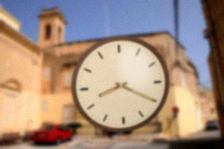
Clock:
8.20
